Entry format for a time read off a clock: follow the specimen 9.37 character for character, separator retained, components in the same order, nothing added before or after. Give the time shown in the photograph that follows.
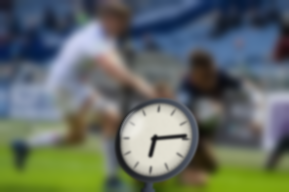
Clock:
6.14
